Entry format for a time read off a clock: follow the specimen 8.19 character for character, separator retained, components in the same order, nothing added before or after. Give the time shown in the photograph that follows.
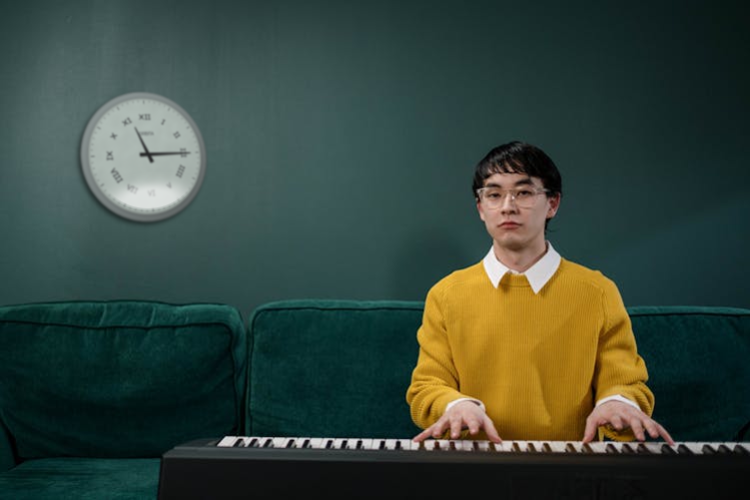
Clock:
11.15
